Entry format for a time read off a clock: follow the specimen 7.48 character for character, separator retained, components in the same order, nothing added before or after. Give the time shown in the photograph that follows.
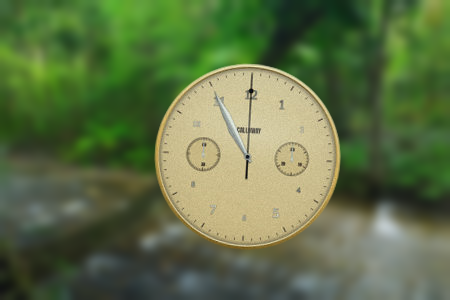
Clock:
10.55
